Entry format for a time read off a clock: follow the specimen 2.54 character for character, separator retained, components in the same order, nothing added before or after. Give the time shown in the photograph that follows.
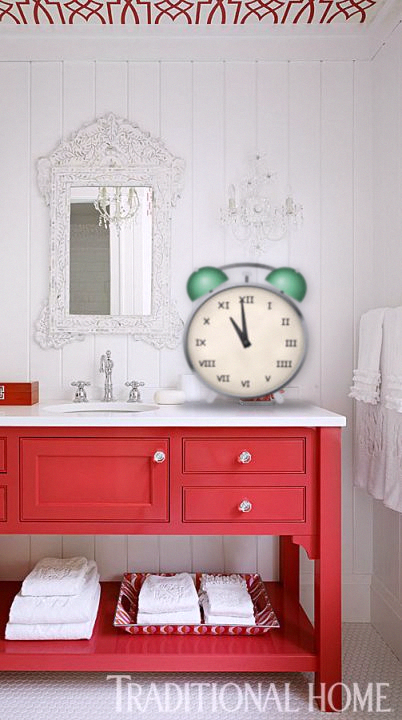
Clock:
10.59
